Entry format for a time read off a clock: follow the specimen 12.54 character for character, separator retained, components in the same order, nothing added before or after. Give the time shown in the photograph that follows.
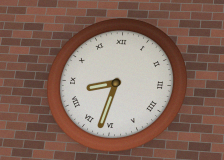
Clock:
8.32
